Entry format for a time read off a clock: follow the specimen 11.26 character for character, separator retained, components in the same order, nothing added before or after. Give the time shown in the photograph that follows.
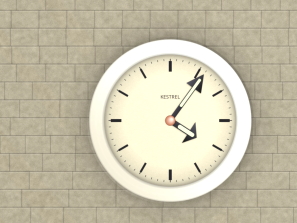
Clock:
4.06
